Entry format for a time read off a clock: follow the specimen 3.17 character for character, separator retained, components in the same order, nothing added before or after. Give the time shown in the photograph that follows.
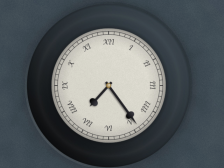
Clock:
7.24
